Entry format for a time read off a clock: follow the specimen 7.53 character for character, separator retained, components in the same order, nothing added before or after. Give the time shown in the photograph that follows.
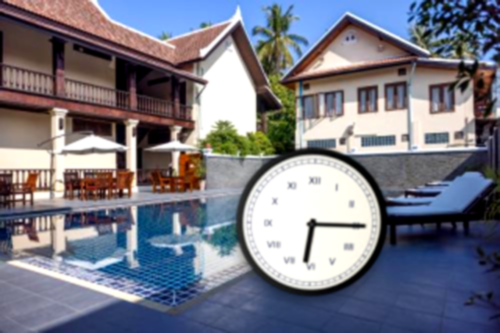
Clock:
6.15
